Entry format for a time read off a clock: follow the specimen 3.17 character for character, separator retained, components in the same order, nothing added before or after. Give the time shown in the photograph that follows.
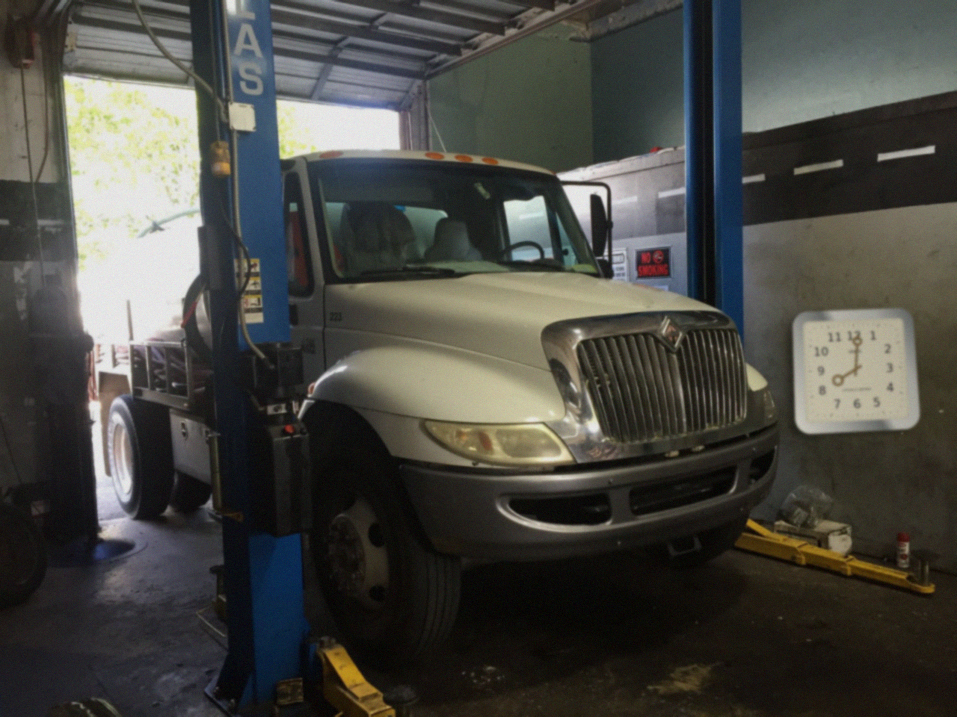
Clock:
8.01
